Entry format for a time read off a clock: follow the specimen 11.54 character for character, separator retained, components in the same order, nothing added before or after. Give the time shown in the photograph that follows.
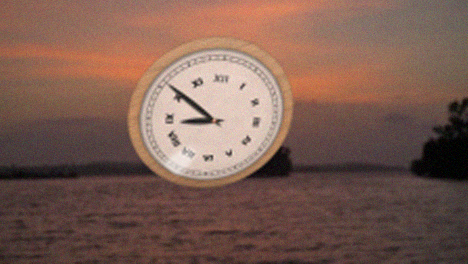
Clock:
8.51
